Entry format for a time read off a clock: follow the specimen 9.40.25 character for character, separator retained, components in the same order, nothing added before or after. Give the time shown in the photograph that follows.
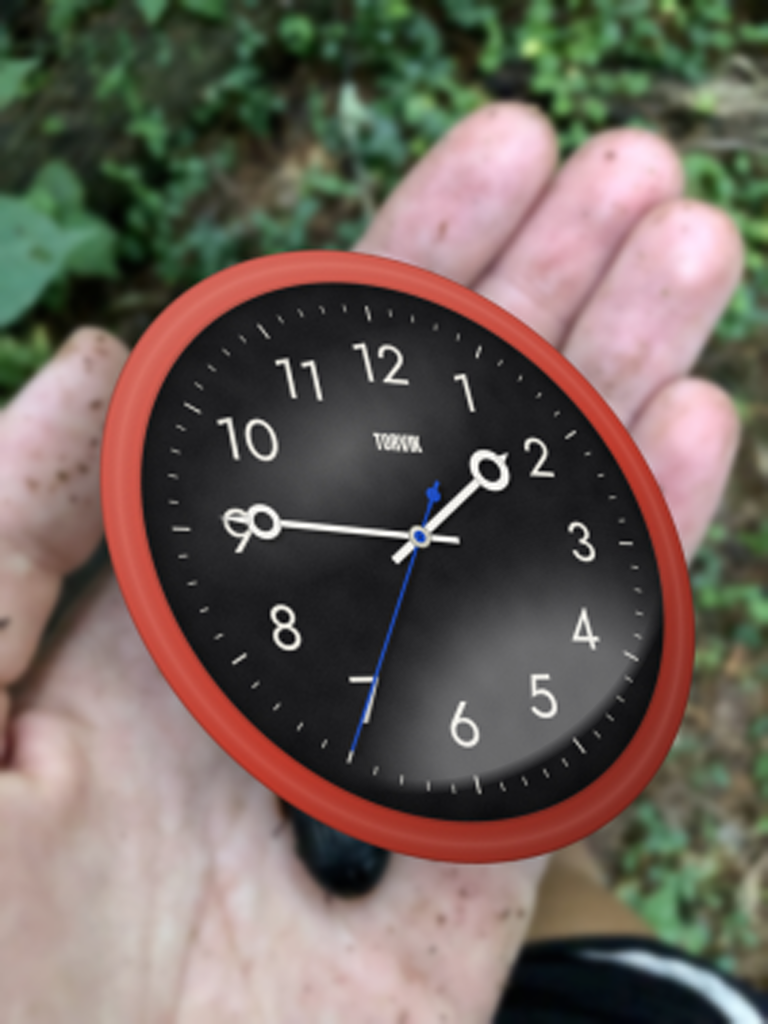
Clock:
1.45.35
